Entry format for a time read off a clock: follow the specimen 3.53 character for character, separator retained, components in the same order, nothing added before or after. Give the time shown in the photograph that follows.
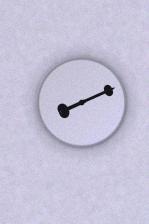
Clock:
8.11
